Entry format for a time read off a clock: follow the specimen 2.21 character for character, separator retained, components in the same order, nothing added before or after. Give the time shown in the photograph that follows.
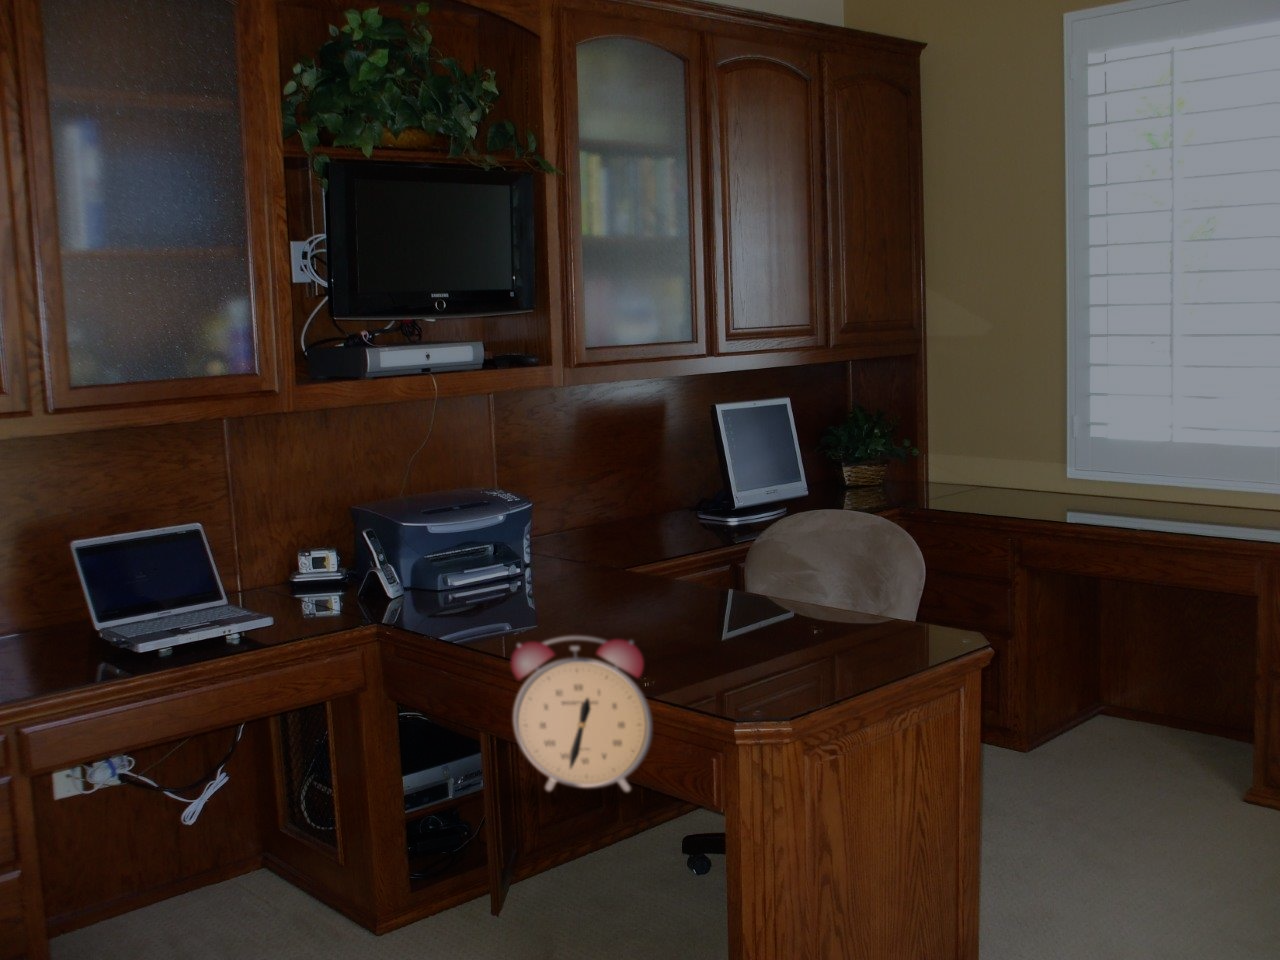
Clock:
12.33
